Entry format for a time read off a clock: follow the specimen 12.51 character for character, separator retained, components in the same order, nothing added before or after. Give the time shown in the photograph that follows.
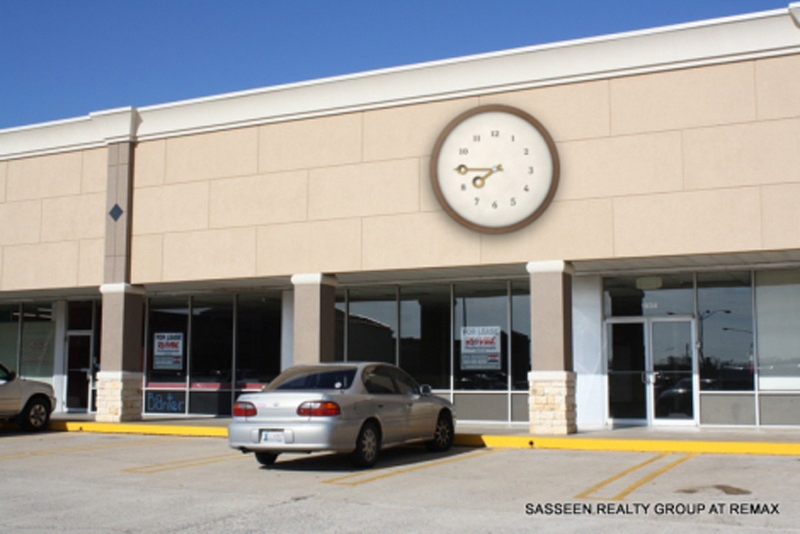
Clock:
7.45
